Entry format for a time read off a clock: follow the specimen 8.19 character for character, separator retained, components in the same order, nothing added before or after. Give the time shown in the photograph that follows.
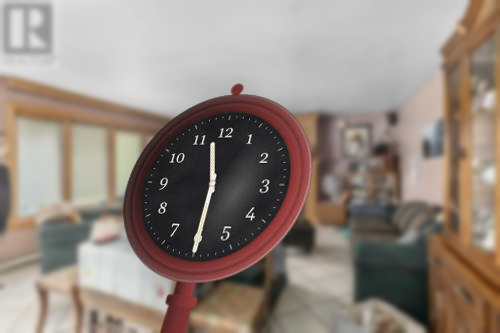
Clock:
11.30
